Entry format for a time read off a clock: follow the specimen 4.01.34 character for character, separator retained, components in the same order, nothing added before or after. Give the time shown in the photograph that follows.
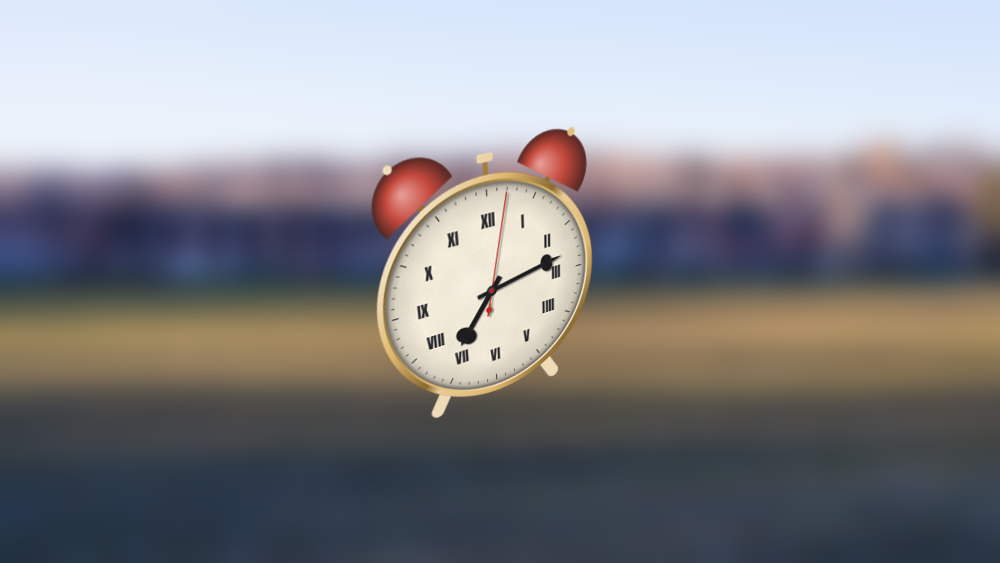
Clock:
7.13.02
